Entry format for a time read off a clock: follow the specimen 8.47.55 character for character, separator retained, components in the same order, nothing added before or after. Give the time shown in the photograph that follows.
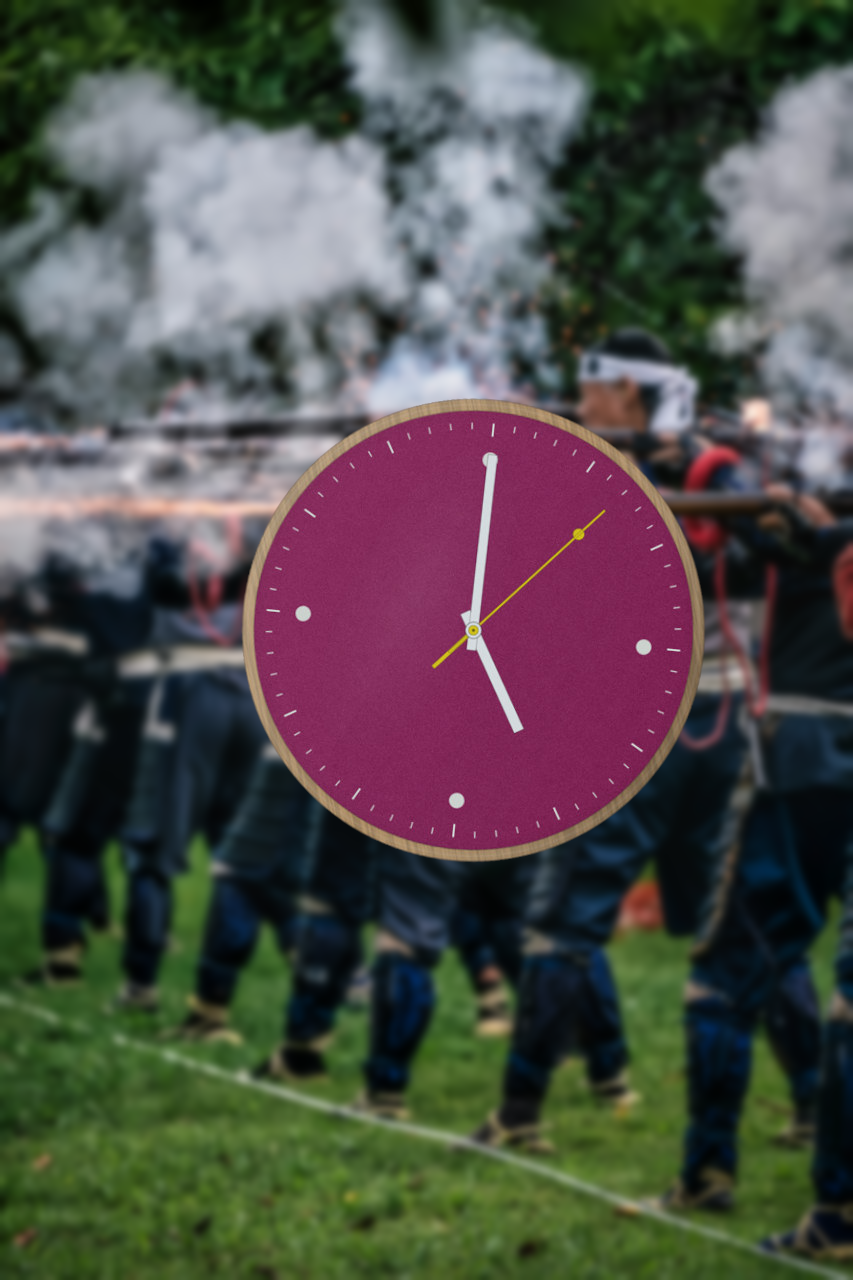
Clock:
5.00.07
